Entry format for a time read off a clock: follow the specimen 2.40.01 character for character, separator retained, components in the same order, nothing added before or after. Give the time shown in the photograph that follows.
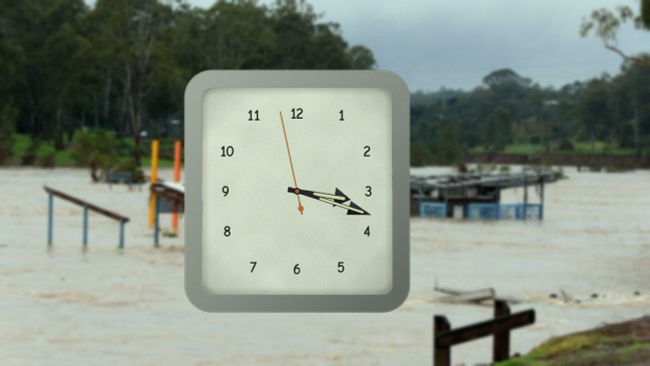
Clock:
3.17.58
